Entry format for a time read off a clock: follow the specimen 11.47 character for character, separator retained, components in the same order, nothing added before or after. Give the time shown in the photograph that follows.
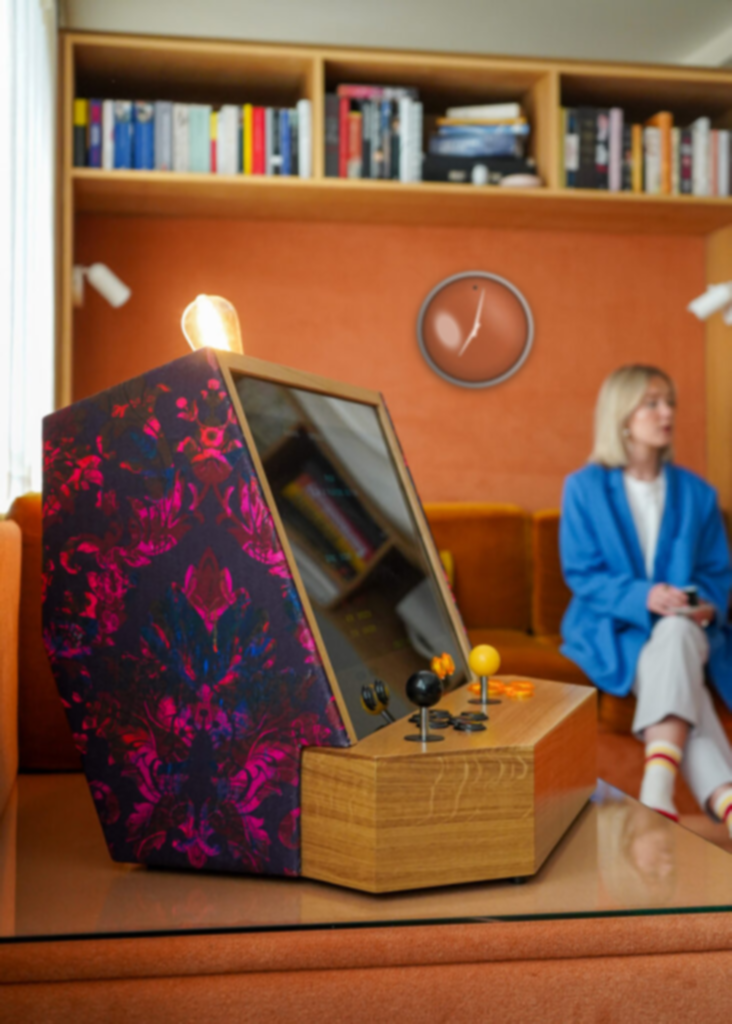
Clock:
7.02
